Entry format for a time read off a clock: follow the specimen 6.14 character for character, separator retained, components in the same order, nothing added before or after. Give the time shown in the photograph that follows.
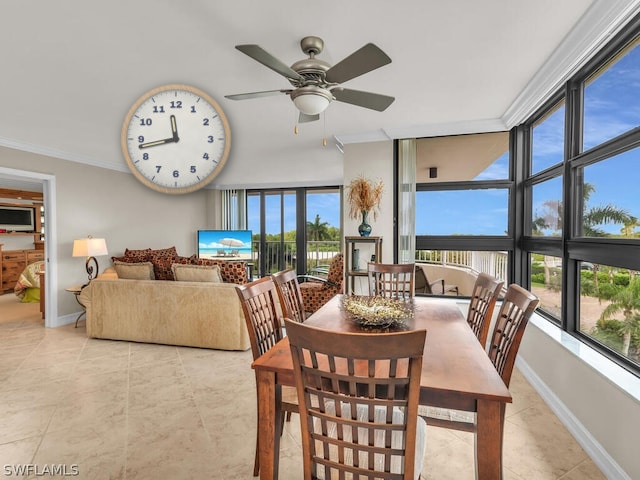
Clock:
11.43
